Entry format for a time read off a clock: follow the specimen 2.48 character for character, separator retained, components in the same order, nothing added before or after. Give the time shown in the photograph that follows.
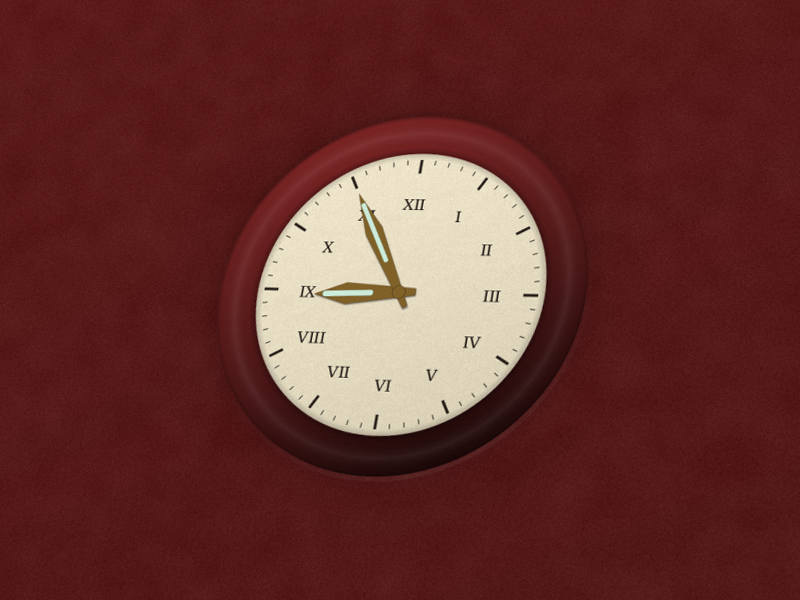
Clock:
8.55
